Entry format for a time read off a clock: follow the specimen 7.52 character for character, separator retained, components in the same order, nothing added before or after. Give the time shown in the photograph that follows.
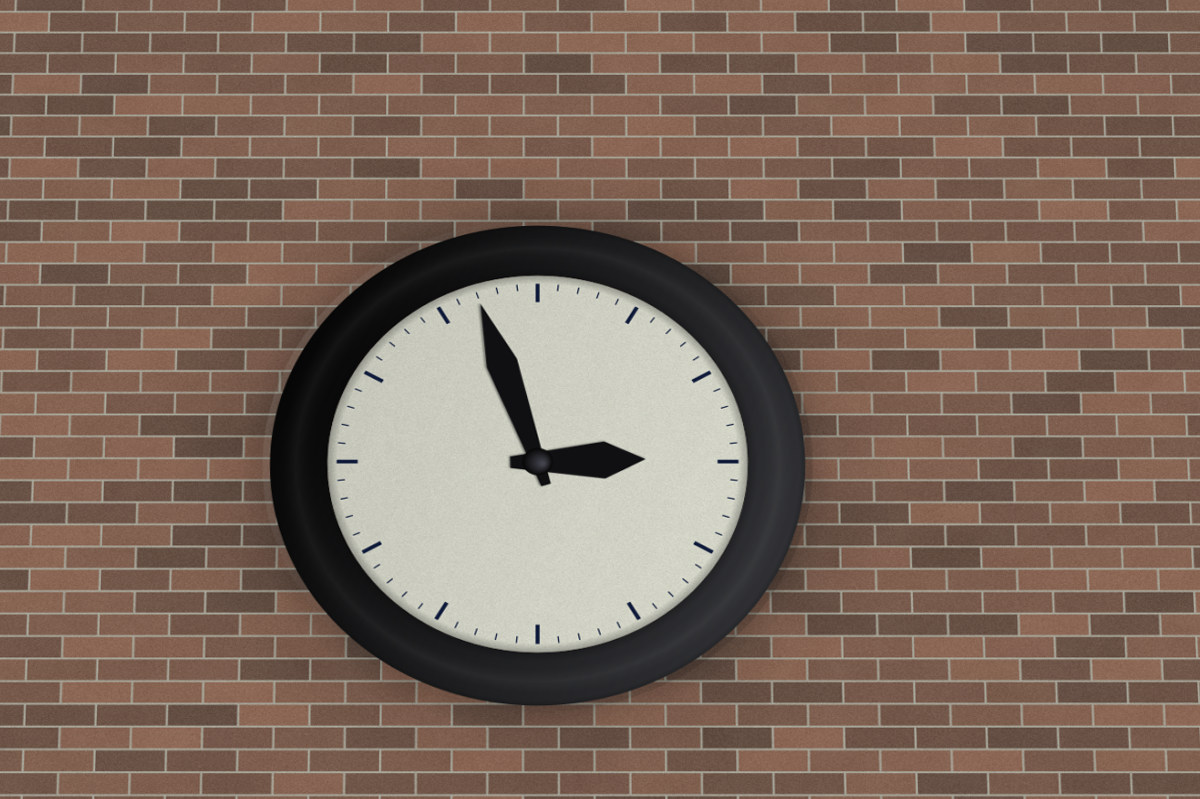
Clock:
2.57
